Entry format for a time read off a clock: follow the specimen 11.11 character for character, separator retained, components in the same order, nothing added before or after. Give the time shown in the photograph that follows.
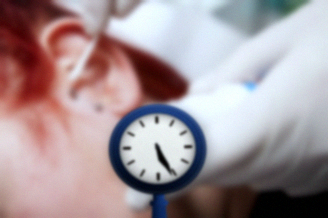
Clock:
5.26
